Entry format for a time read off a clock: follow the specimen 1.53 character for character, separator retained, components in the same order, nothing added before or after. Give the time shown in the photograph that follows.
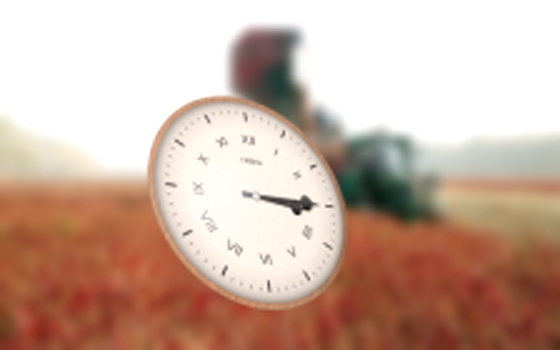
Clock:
3.15
